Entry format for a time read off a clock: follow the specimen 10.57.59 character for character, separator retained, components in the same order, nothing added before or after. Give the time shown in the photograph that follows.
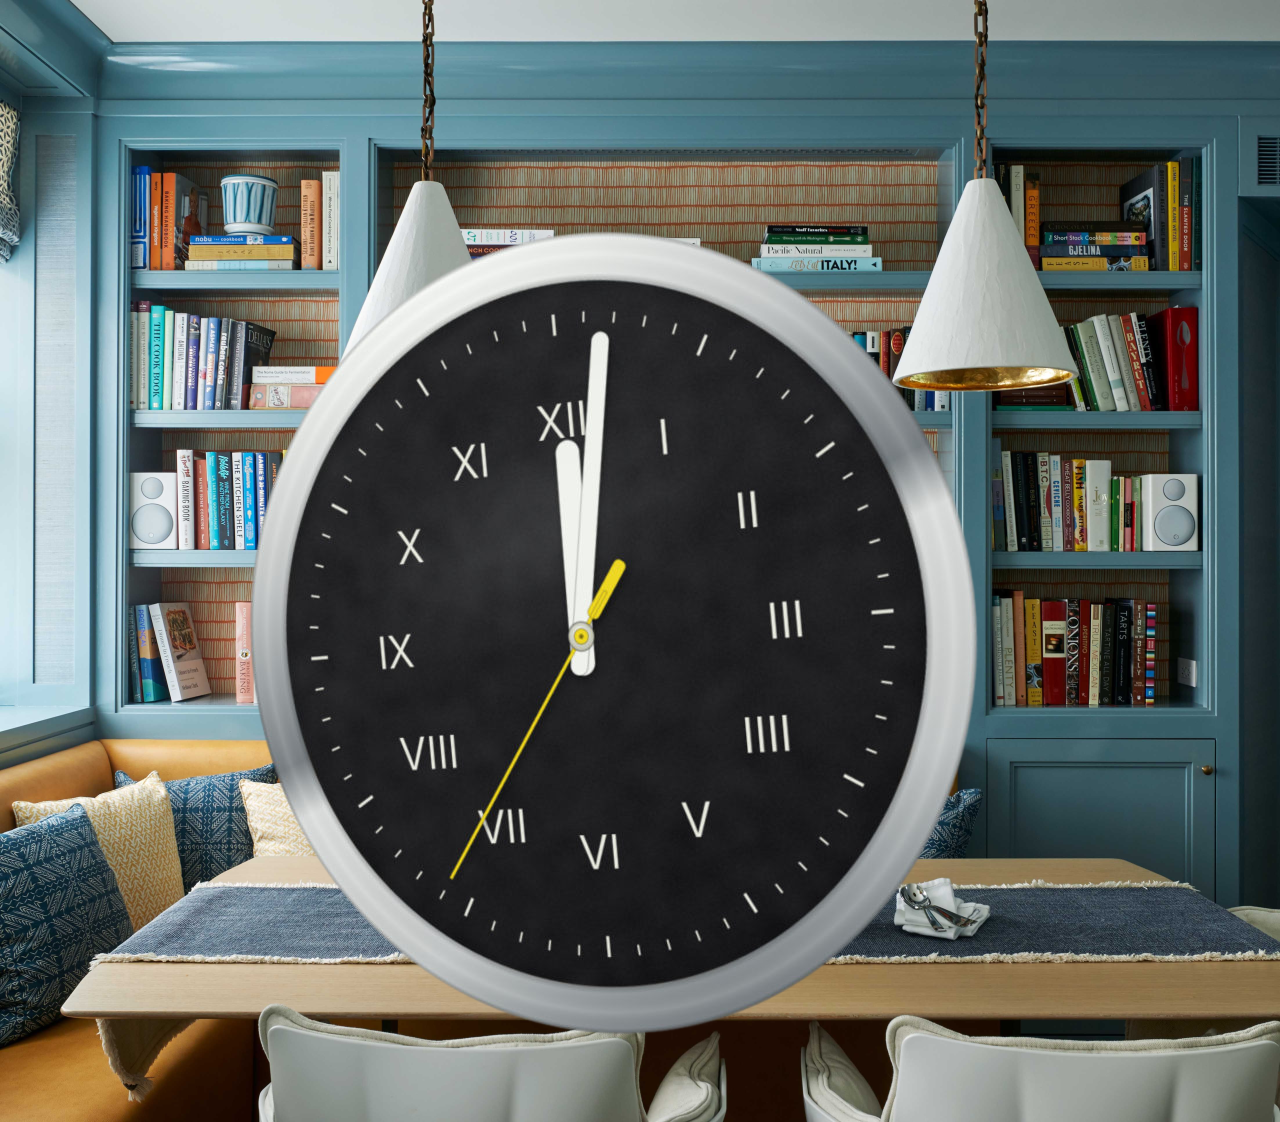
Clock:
12.01.36
